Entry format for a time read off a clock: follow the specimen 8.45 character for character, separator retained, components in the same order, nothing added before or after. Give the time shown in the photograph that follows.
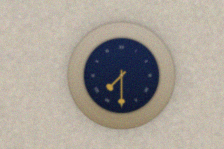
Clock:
7.30
